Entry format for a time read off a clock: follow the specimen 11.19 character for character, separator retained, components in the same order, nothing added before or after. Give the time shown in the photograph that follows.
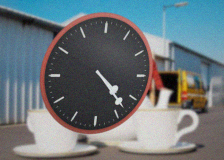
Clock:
4.23
